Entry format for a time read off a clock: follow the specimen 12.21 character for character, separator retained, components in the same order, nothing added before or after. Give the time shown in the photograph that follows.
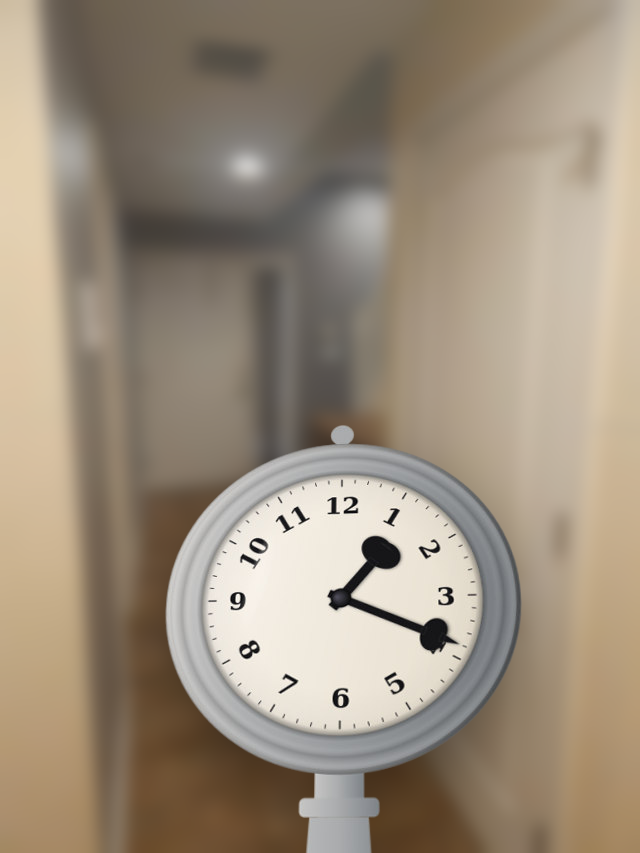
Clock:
1.19
